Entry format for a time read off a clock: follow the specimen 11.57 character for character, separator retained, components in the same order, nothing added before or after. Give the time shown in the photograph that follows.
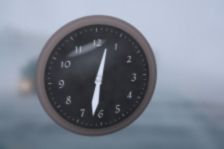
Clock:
12.32
